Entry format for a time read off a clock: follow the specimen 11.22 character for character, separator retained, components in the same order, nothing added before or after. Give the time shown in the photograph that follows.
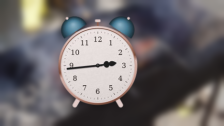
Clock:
2.44
